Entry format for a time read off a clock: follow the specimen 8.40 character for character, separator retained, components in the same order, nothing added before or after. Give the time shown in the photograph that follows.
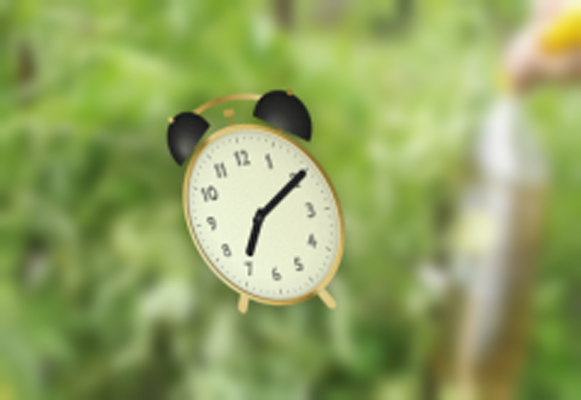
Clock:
7.10
